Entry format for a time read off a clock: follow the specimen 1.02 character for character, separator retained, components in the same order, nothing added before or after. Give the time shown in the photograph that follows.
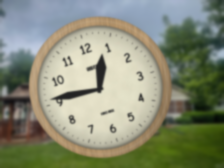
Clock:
12.46
